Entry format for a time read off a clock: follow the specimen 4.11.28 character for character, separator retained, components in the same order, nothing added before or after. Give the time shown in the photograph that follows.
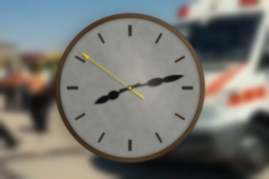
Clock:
8.12.51
